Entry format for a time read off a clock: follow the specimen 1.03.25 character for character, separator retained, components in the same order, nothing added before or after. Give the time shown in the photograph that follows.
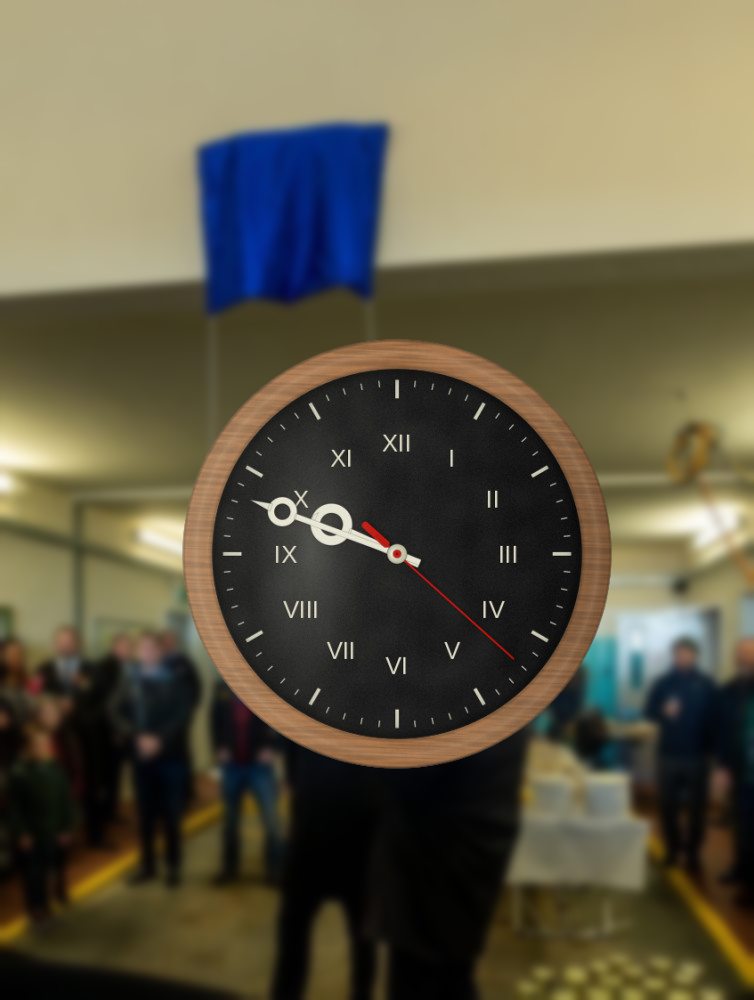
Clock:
9.48.22
